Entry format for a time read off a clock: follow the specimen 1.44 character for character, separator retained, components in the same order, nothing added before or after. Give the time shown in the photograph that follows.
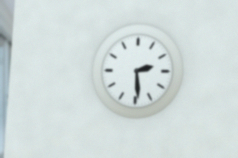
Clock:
2.29
